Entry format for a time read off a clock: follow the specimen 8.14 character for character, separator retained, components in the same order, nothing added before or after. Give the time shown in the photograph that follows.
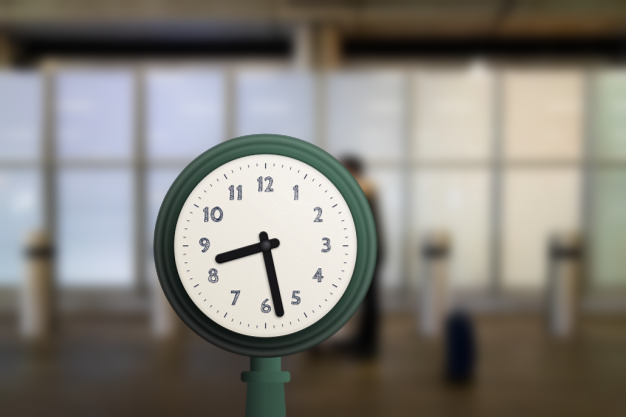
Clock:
8.28
